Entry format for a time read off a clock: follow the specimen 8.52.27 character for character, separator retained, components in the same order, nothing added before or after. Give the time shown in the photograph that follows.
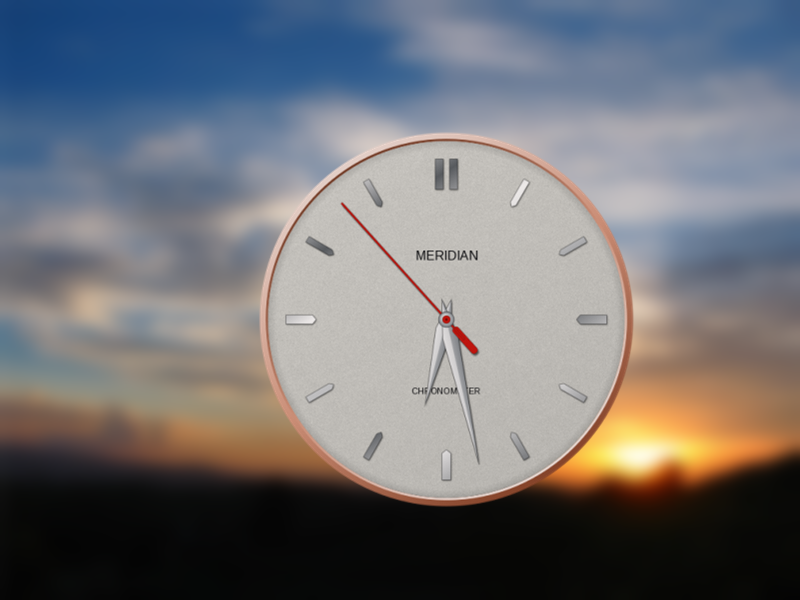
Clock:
6.27.53
